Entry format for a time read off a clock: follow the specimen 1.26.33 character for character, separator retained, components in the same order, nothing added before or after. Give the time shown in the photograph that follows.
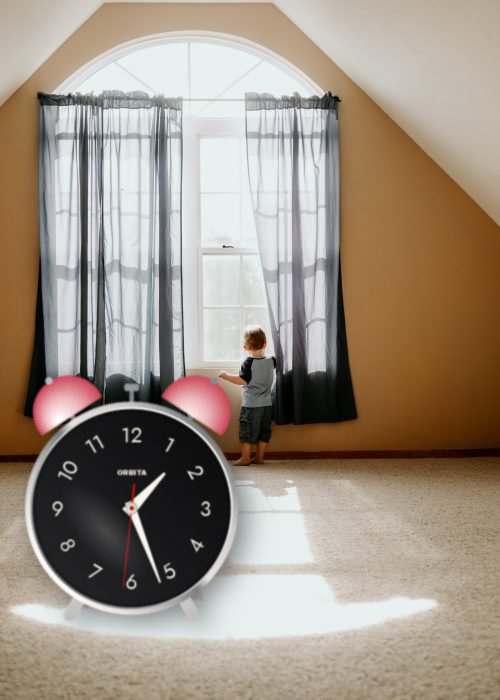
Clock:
1.26.31
